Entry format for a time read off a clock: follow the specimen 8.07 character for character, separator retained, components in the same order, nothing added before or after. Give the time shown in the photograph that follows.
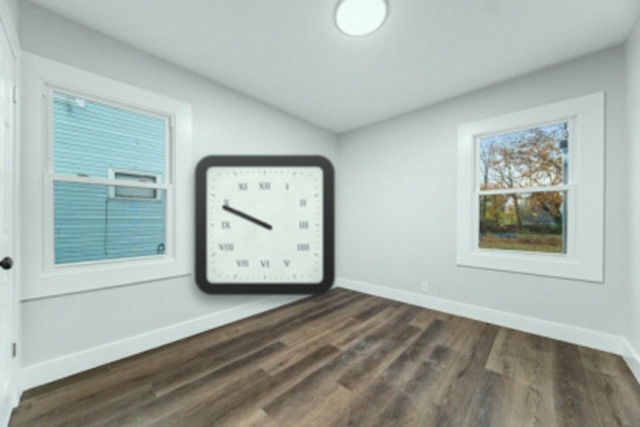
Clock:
9.49
